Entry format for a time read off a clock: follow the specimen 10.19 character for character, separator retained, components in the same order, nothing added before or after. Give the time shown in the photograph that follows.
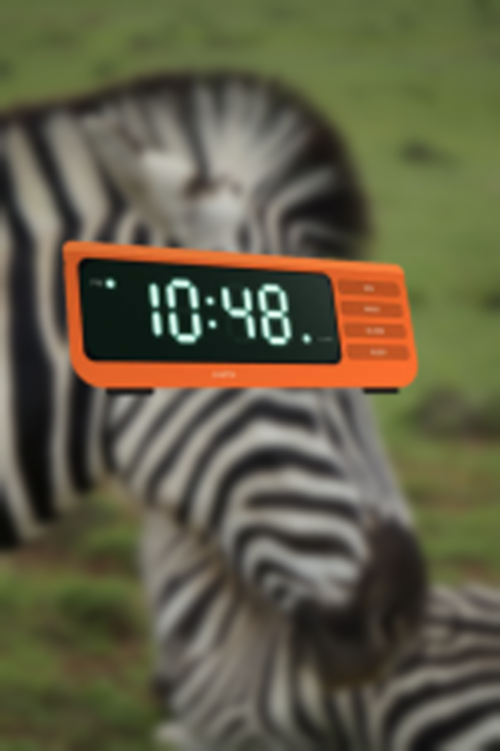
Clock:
10.48
